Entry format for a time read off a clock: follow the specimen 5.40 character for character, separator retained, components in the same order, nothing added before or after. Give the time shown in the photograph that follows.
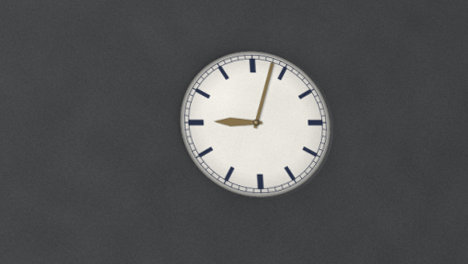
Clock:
9.03
